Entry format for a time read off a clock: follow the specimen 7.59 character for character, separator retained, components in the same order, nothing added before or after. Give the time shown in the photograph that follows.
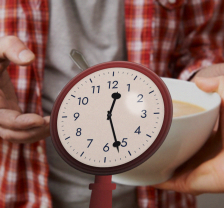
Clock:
12.27
